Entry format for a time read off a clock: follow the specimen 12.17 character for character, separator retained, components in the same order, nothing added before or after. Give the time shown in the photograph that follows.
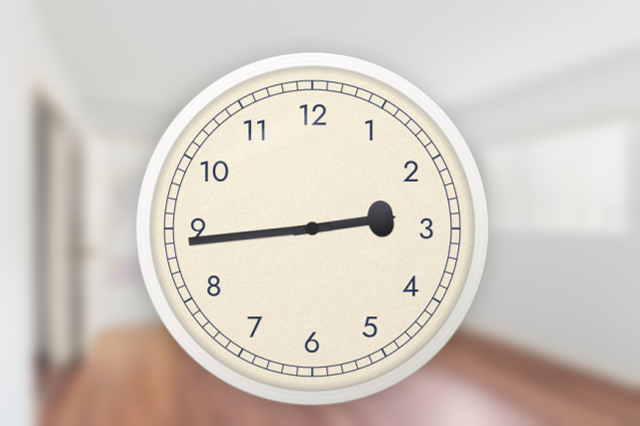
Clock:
2.44
